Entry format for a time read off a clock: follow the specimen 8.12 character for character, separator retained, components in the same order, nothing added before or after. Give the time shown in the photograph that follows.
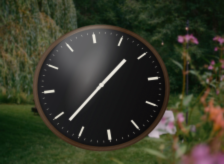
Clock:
1.38
